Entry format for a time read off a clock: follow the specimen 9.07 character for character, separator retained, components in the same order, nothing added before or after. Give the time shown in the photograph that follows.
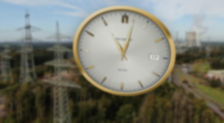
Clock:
11.02
